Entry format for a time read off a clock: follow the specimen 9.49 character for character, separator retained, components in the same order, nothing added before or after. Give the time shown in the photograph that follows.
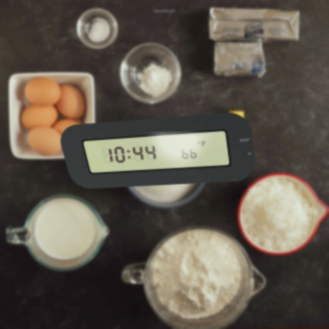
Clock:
10.44
